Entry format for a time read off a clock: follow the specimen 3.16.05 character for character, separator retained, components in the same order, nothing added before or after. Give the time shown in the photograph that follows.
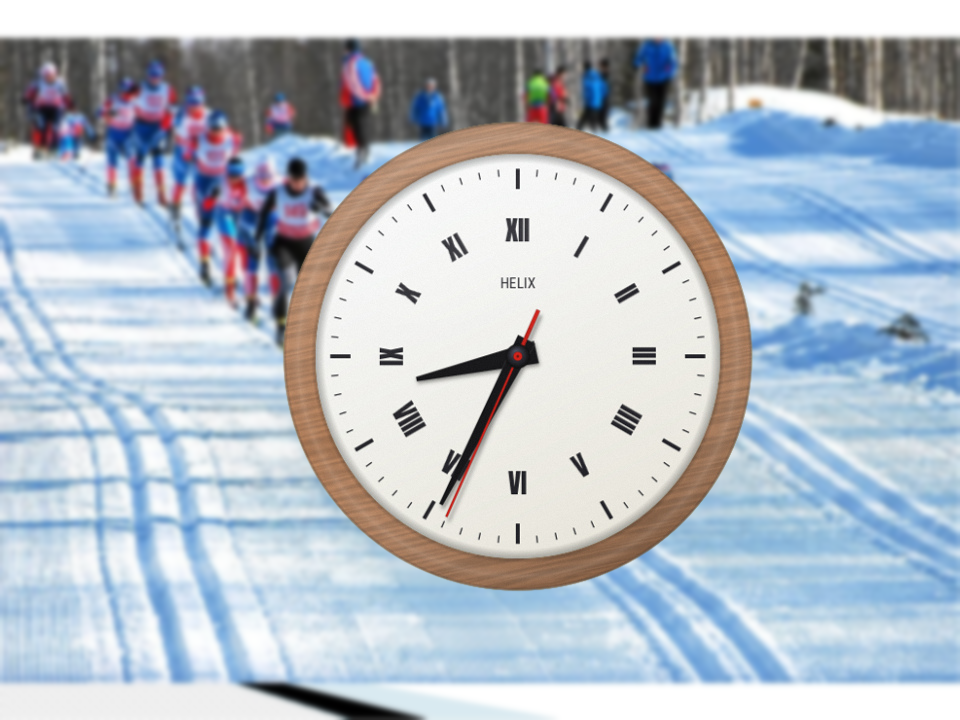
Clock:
8.34.34
